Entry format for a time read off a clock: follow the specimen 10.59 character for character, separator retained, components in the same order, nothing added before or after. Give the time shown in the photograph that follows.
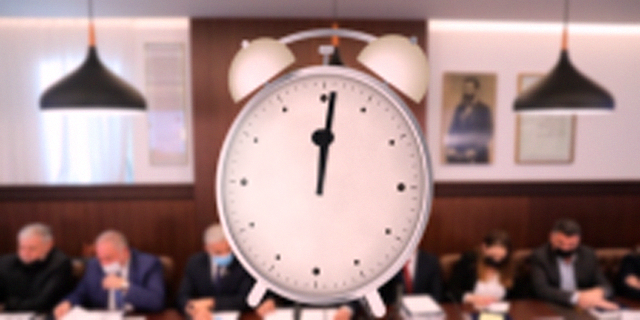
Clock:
12.01
